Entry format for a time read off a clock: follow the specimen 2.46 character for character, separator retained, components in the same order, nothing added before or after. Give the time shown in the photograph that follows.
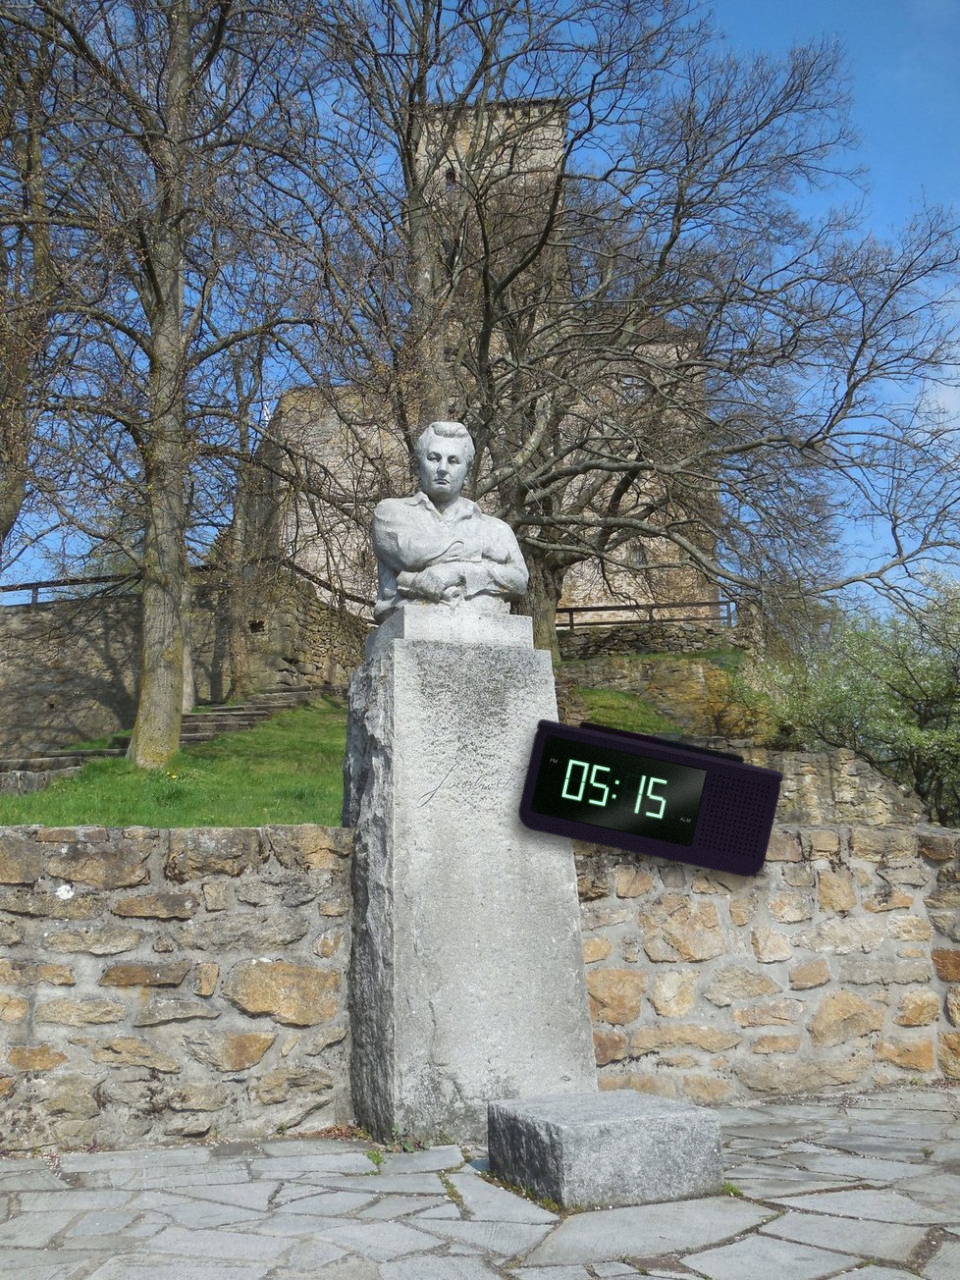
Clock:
5.15
